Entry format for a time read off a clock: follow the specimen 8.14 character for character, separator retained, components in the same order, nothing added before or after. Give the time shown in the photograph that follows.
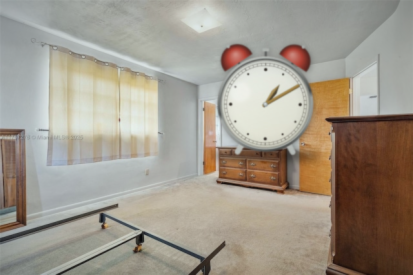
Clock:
1.10
